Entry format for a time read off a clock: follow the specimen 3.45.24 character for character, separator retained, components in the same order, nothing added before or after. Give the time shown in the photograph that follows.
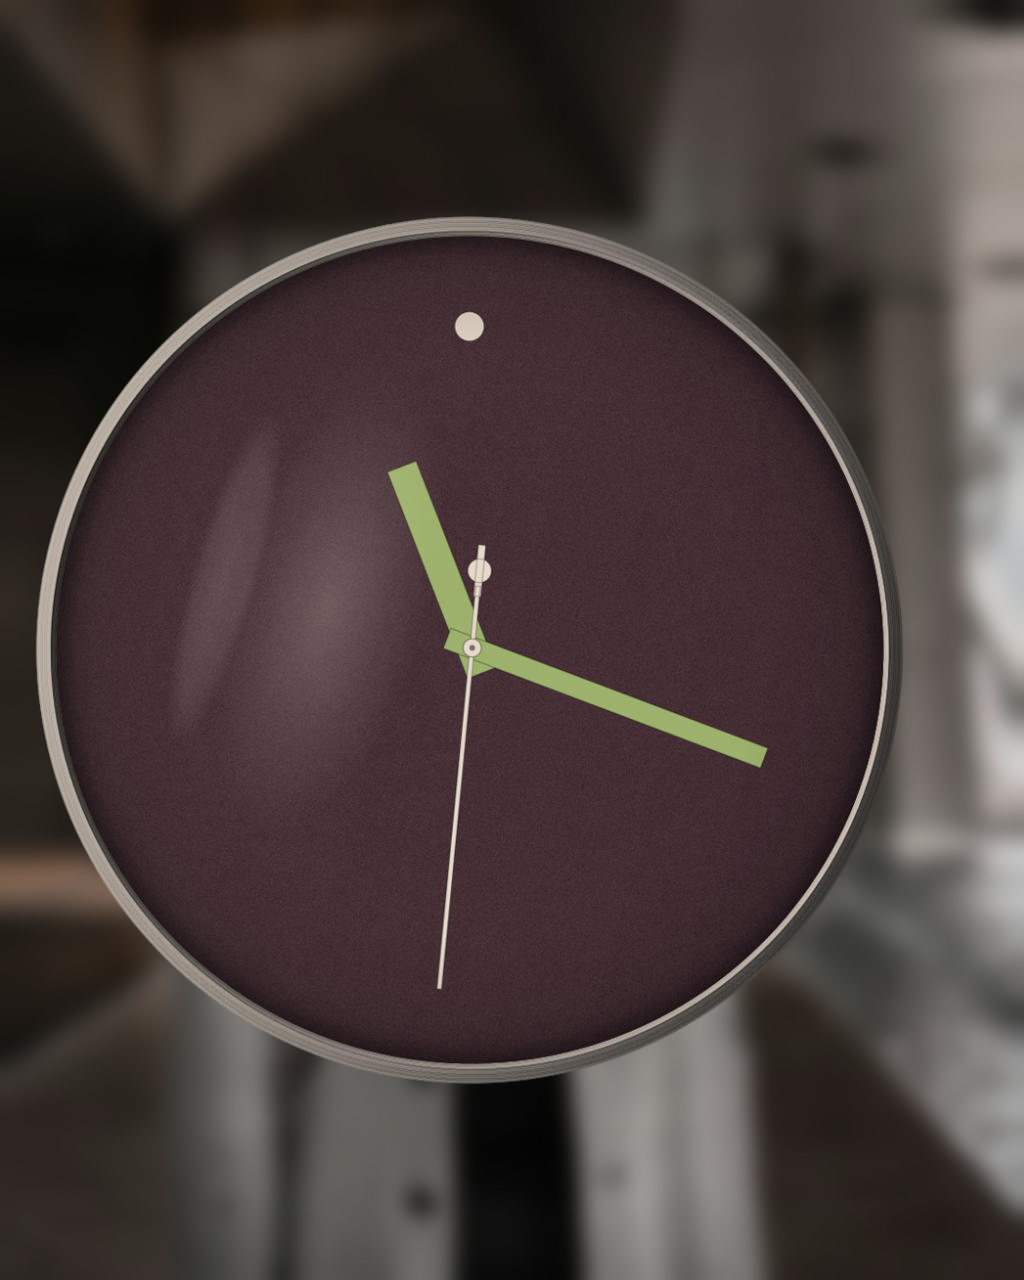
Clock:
11.18.31
